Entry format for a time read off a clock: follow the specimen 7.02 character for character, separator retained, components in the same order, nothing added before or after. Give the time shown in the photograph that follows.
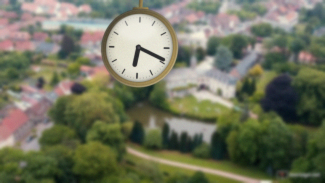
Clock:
6.19
